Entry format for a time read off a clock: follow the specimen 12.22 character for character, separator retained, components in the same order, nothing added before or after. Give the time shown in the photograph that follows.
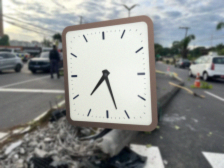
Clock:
7.27
